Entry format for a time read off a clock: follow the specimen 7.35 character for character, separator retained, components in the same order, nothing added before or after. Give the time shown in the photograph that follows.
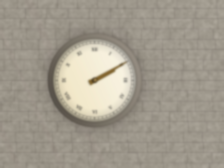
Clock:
2.10
